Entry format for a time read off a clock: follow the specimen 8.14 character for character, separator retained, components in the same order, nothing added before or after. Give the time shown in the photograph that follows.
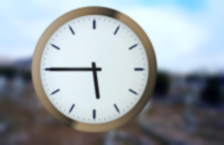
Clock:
5.45
